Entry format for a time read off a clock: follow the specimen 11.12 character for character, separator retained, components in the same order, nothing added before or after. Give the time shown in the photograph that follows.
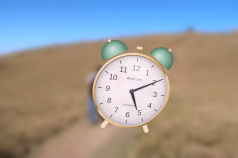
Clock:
5.10
